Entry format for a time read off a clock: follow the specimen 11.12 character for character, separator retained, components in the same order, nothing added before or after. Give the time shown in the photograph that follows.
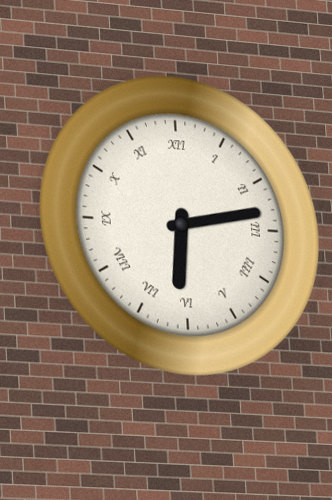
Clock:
6.13
